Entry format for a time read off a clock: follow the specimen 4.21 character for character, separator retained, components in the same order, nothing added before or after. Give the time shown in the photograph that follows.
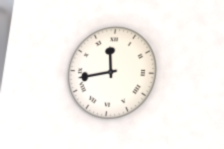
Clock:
11.43
